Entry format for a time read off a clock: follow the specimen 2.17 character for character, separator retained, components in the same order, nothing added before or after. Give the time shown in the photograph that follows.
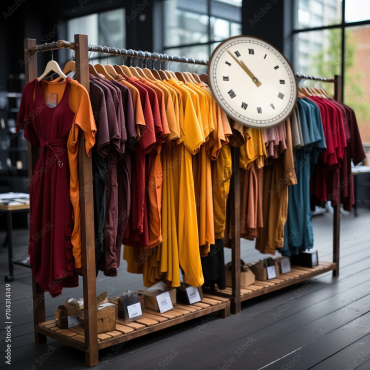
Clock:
10.53
